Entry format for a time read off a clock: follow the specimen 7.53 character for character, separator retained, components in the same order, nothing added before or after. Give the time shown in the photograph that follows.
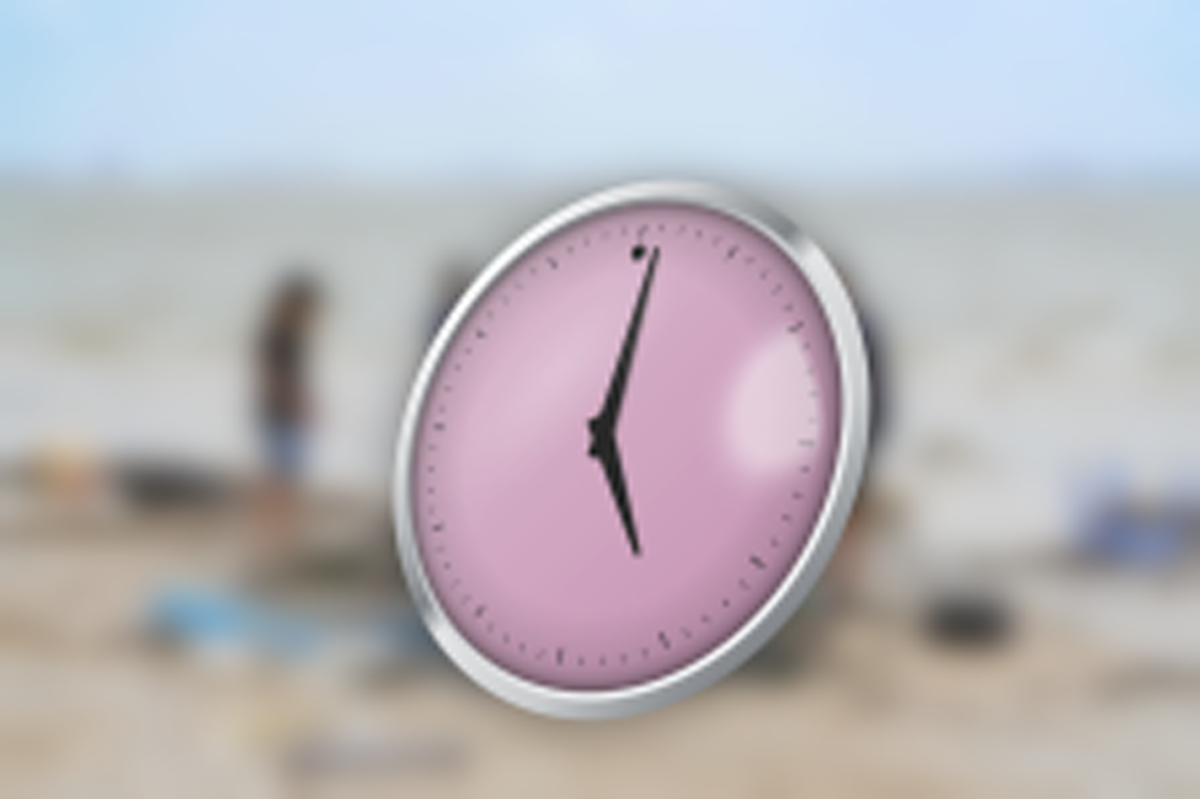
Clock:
5.01
